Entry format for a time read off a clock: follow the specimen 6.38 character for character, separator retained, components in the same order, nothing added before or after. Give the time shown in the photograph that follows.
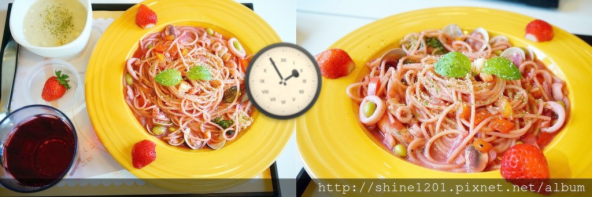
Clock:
1.55
